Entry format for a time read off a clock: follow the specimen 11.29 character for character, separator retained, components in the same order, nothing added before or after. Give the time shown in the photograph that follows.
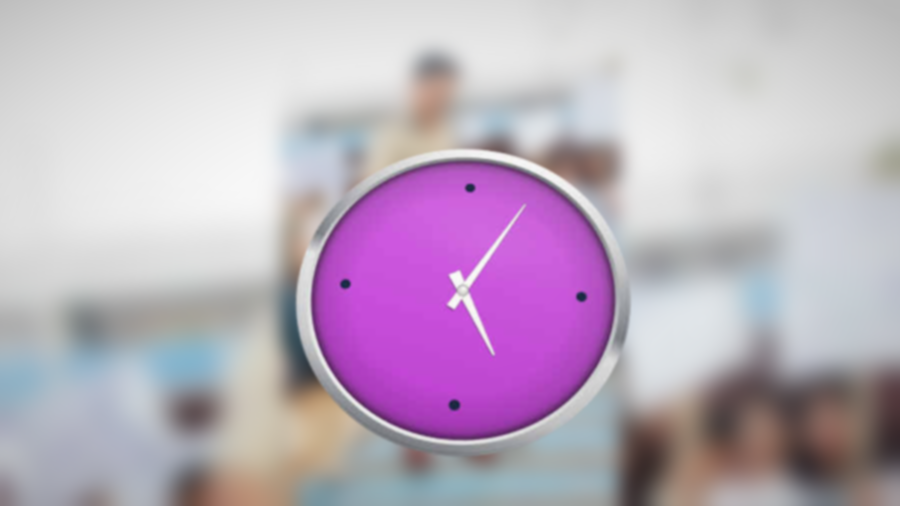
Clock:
5.05
